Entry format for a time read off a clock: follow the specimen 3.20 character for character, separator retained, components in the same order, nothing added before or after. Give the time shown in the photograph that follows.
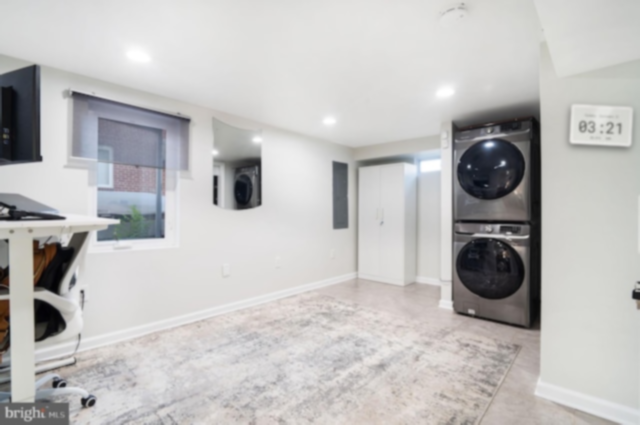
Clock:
3.21
